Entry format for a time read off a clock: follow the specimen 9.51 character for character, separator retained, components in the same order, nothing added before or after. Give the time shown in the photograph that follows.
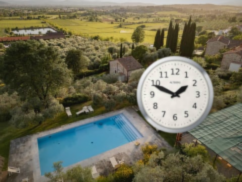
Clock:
1.49
